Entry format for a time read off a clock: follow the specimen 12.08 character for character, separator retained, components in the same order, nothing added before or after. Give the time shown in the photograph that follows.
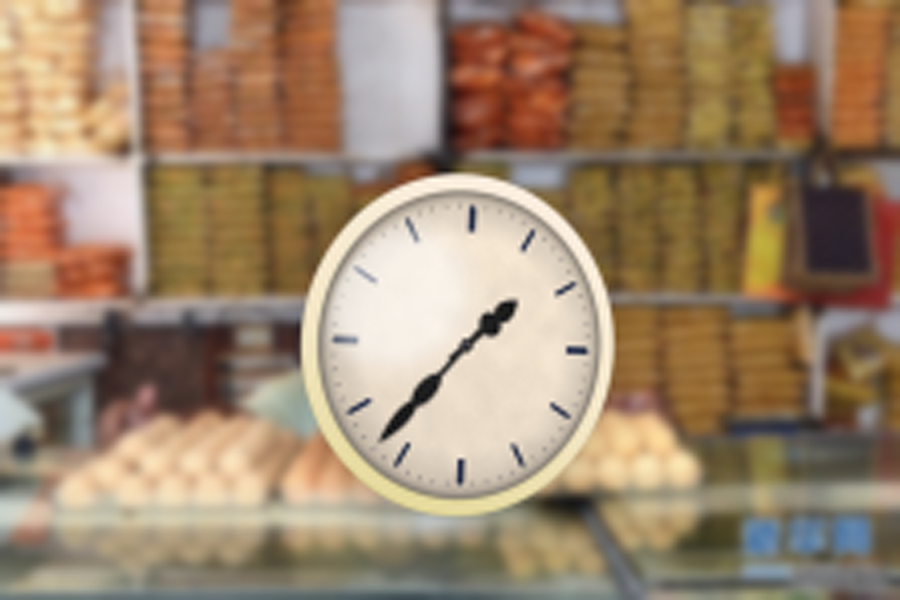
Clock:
1.37
